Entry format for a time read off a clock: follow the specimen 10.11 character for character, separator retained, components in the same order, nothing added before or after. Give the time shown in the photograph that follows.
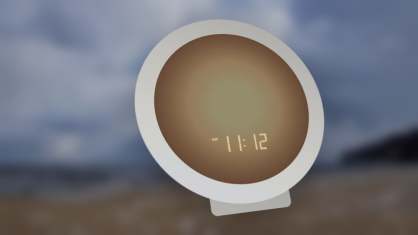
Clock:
11.12
